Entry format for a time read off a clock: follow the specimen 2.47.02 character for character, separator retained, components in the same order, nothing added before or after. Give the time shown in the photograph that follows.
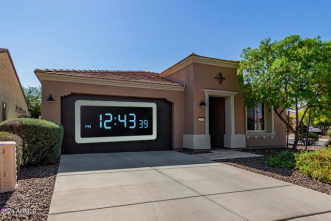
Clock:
12.43.39
